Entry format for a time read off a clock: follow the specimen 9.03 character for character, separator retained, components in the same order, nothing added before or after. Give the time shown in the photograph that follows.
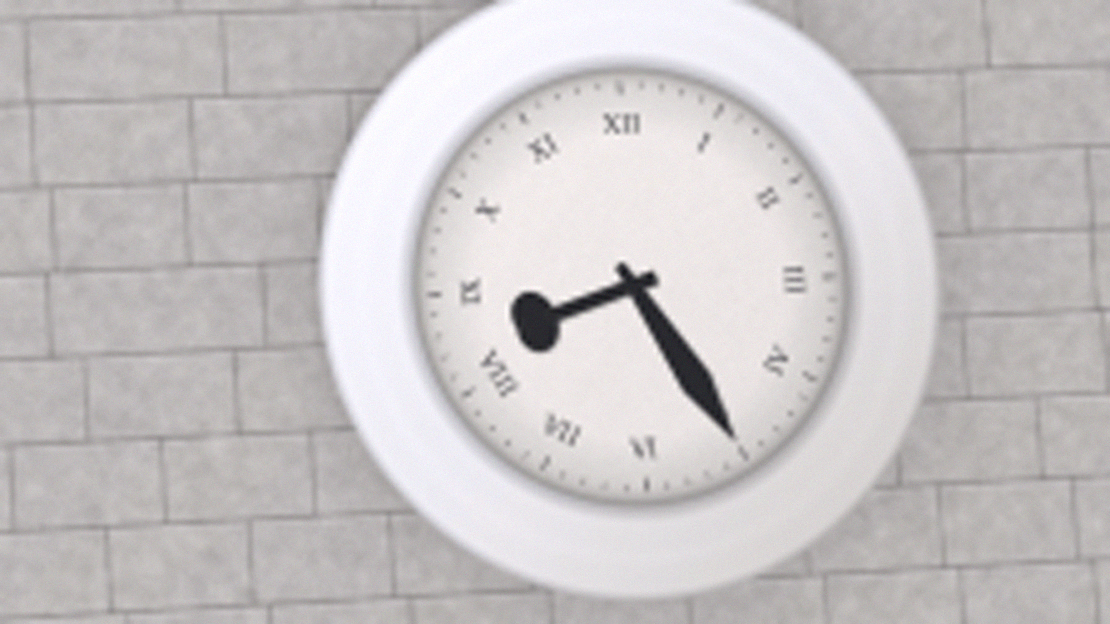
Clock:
8.25
